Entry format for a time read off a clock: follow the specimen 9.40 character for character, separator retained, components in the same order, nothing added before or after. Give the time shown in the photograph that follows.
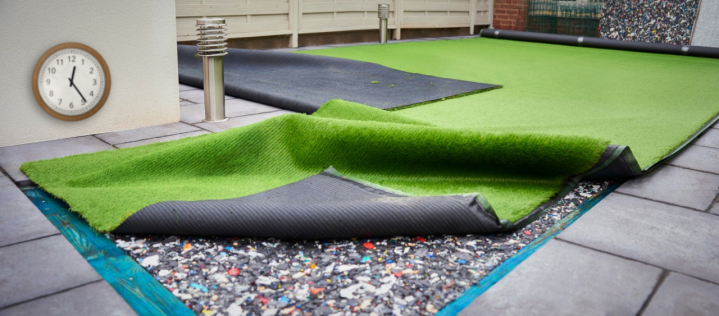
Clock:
12.24
